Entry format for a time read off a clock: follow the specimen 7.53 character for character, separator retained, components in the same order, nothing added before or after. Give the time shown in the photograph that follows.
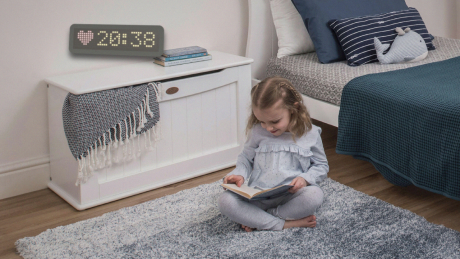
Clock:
20.38
